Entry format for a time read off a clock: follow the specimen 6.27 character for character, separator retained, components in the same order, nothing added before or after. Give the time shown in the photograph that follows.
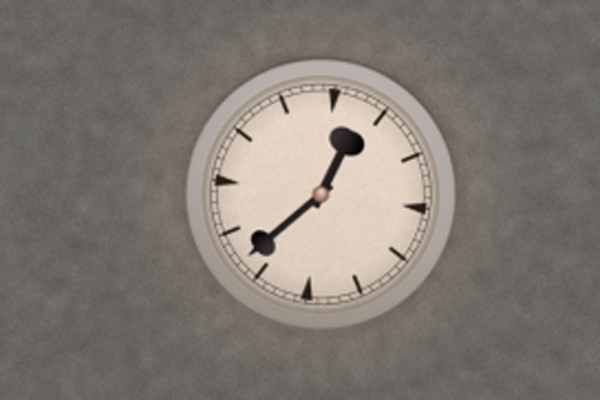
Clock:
12.37
